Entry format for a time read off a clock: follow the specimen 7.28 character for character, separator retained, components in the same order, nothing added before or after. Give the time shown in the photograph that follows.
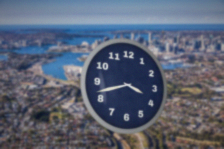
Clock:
3.42
